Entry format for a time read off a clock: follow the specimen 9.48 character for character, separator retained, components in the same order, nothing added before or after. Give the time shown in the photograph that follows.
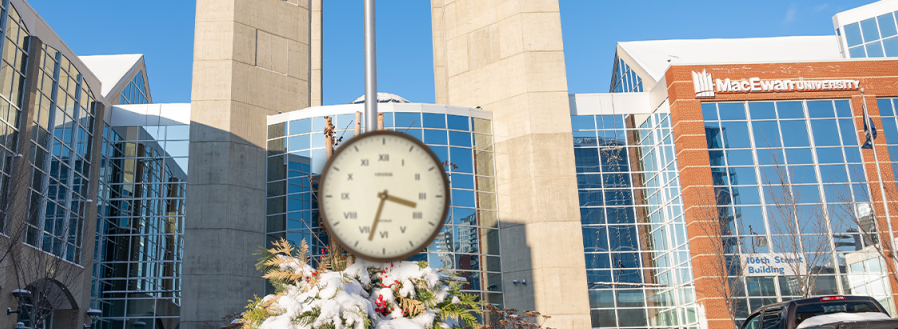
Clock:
3.33
